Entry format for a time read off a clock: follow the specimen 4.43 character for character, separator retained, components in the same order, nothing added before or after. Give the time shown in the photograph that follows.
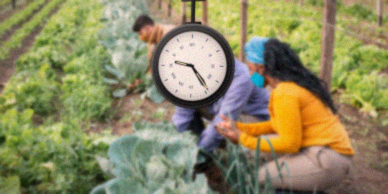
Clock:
9.24
